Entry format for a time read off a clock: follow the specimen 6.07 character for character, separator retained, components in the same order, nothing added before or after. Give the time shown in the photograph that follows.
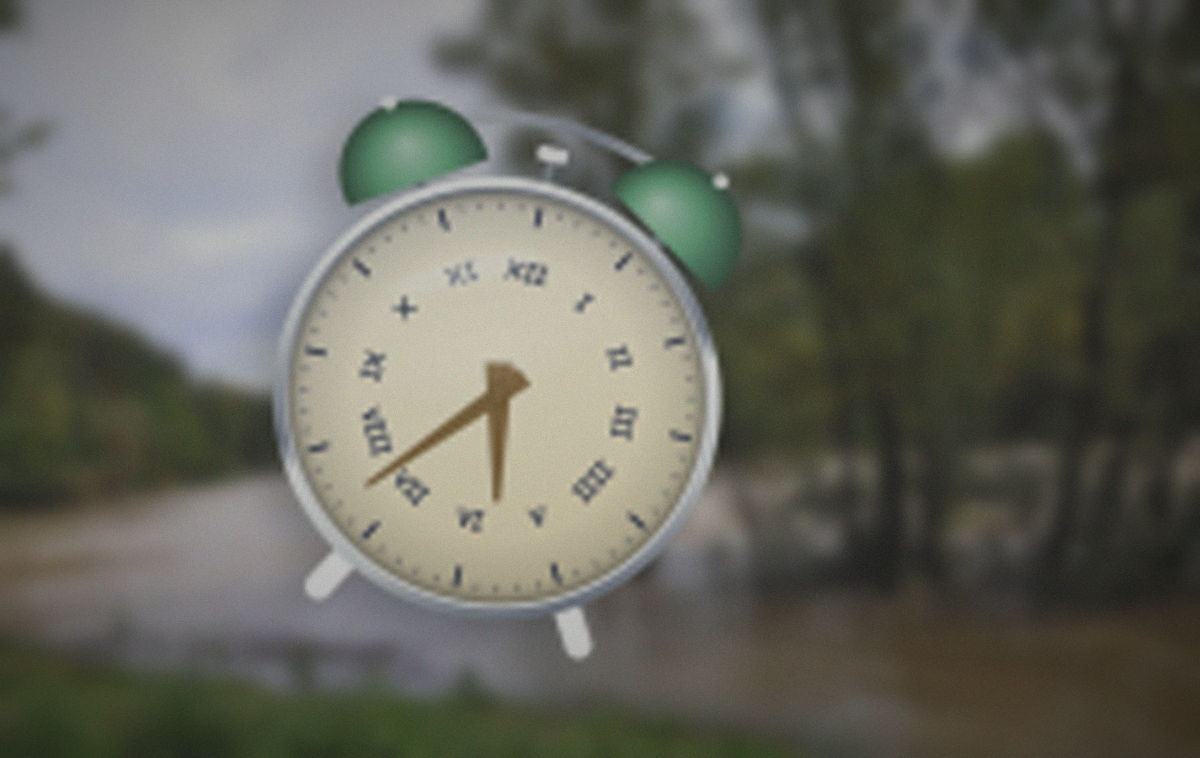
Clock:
5.37
